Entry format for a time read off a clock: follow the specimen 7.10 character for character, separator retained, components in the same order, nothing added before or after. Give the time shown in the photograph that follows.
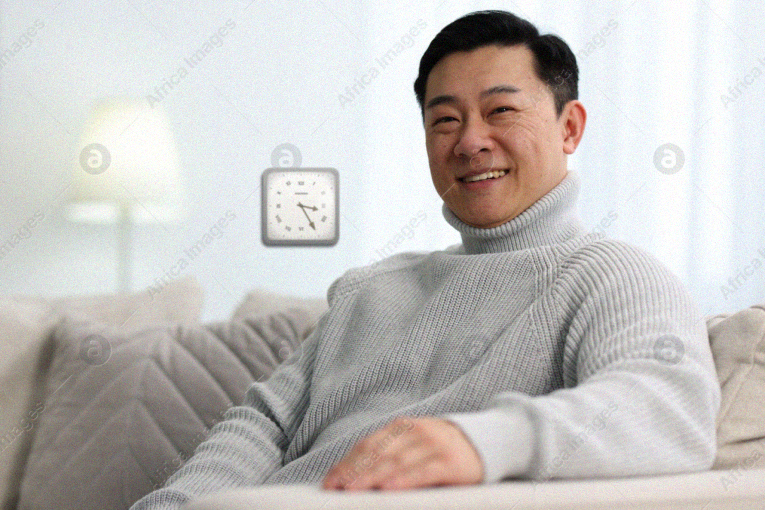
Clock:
3.25
